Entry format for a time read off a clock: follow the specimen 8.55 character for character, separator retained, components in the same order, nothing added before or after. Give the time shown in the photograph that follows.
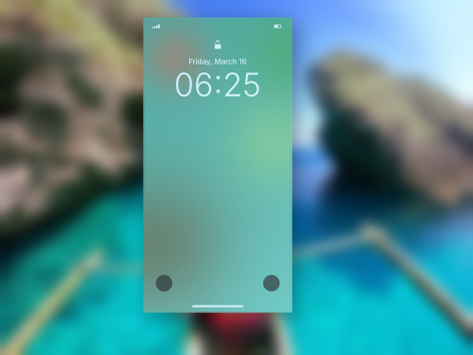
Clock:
6.25
